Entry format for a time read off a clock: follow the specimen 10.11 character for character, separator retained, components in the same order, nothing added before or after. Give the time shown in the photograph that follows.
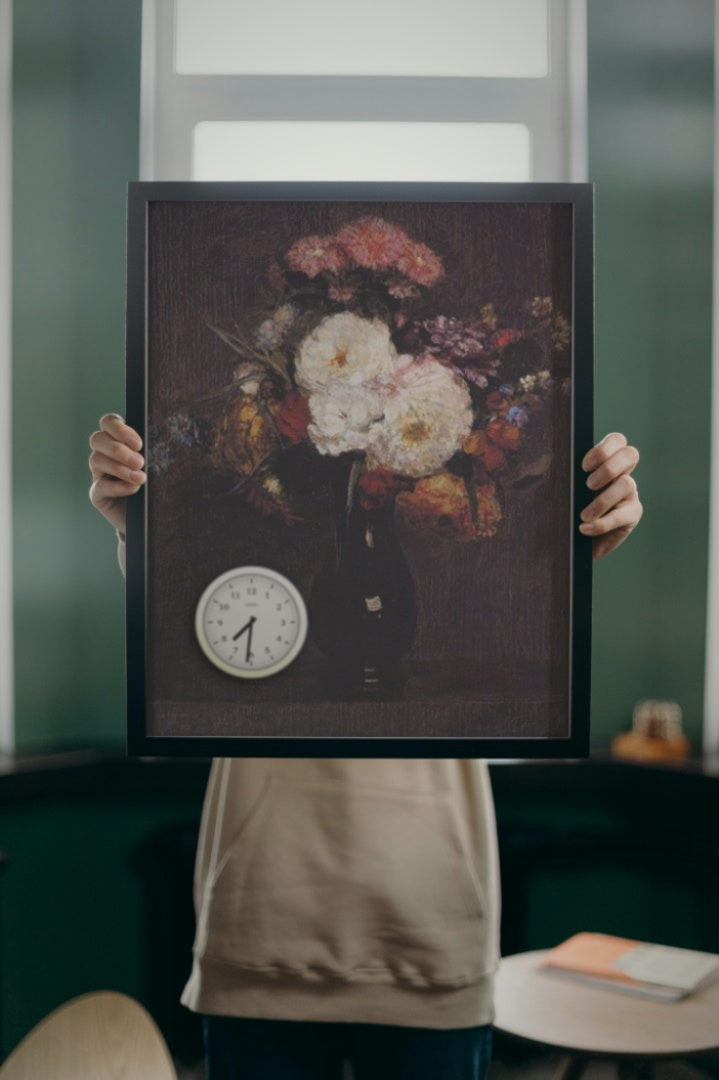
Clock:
7.31
